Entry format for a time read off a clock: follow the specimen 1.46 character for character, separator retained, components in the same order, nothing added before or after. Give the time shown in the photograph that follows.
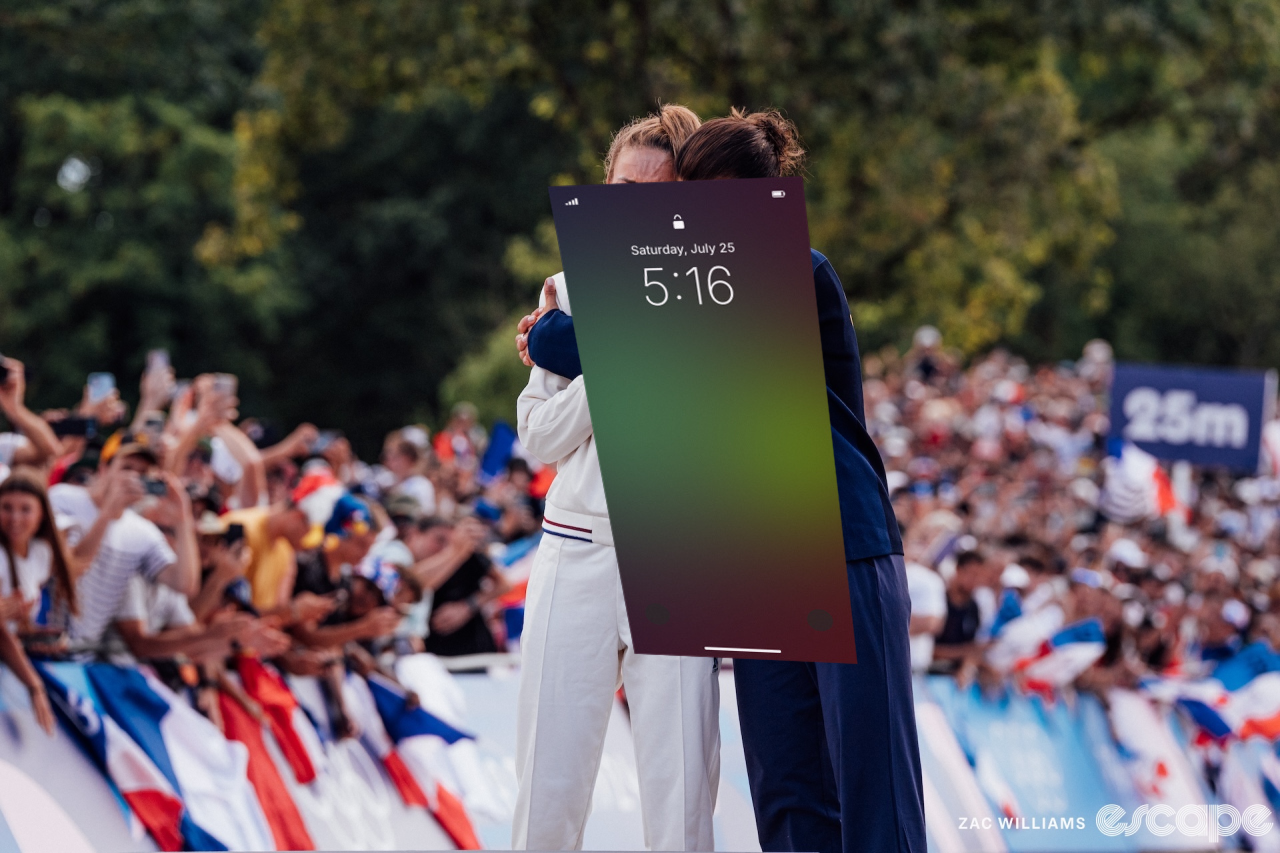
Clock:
5.16
